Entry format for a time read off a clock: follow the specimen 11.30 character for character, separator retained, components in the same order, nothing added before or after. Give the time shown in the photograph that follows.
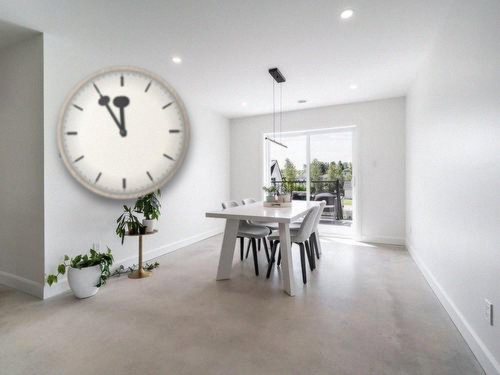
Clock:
11.55
